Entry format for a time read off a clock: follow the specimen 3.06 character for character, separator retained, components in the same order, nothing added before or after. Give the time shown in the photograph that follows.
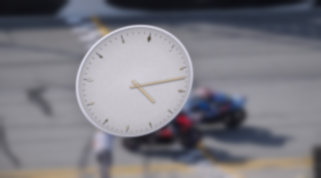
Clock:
4.12
